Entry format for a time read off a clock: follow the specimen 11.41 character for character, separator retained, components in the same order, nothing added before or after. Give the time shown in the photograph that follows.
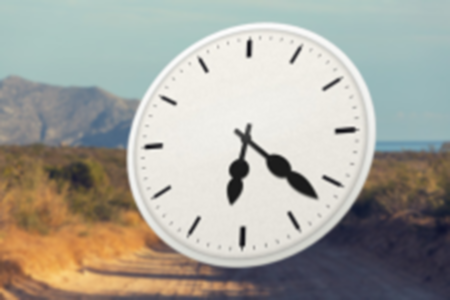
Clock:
6.22
